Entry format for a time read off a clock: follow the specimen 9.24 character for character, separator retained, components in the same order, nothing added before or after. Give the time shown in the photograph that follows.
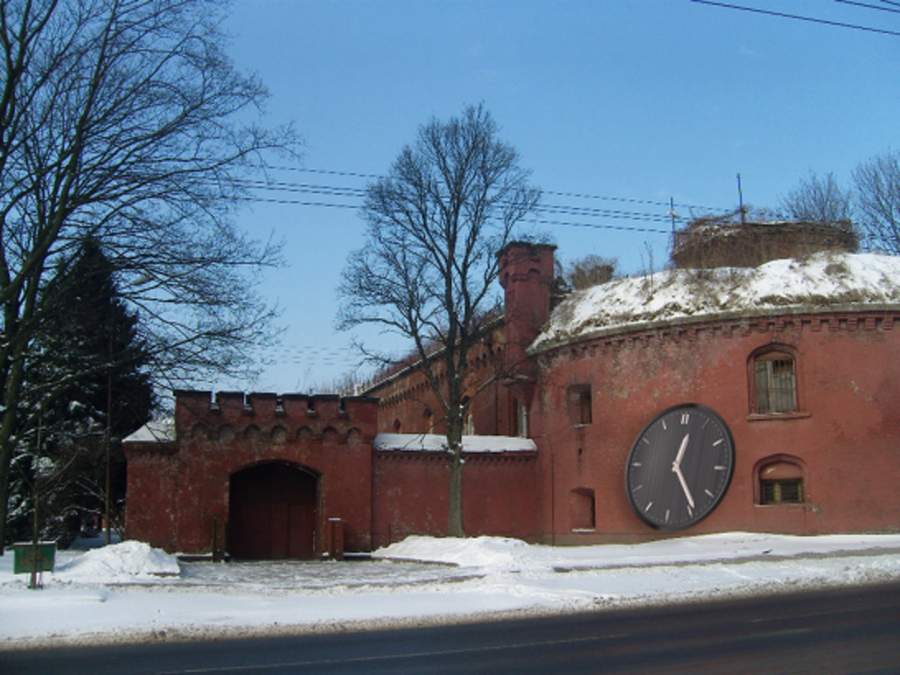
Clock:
12.24
